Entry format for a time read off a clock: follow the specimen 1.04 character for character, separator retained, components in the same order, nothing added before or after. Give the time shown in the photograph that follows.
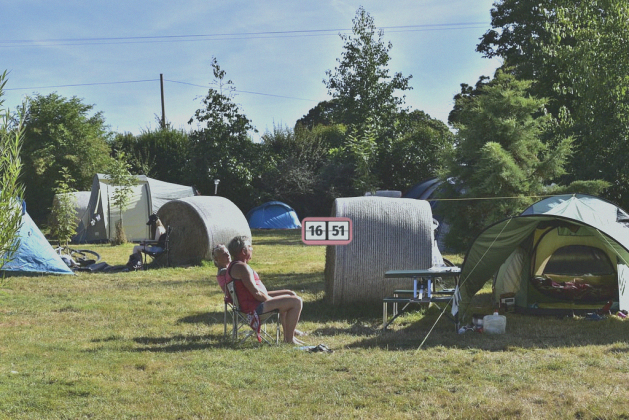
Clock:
16.51
